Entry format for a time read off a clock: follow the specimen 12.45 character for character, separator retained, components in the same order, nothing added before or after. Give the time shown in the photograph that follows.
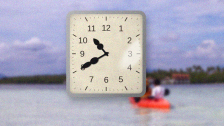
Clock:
10.40
